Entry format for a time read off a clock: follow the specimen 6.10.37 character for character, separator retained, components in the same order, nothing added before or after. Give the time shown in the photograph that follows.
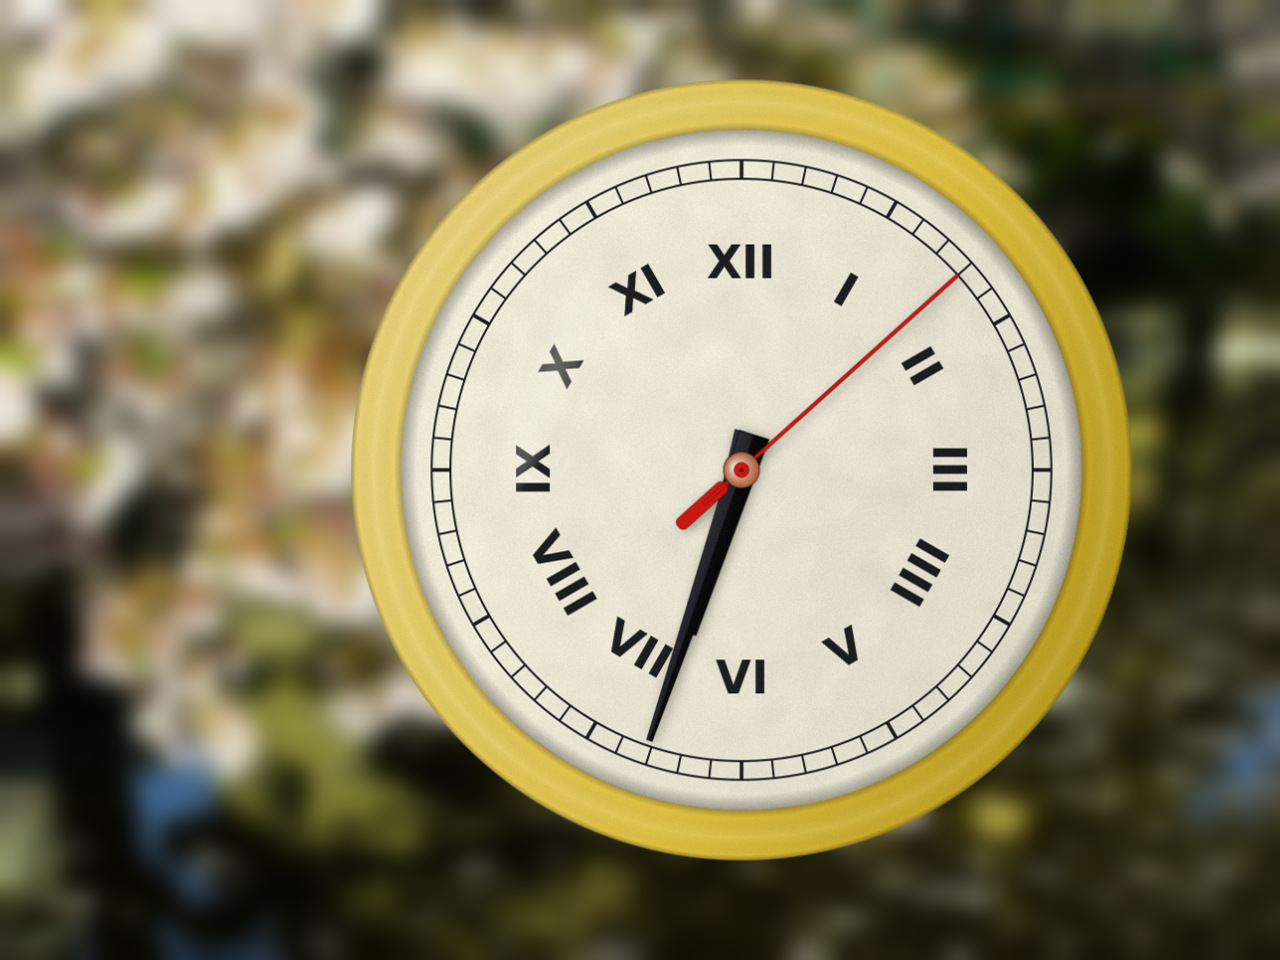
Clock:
6.33.08
